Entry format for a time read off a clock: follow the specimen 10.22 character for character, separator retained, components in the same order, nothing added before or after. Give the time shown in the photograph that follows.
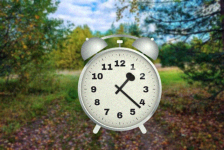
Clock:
1.22
